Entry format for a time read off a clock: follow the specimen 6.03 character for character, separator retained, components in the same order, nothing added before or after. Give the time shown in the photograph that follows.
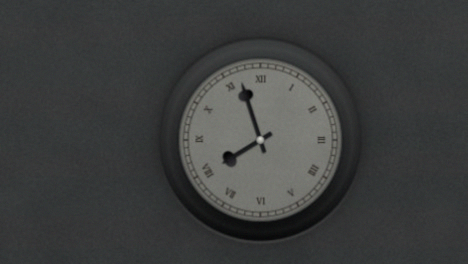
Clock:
7.57
